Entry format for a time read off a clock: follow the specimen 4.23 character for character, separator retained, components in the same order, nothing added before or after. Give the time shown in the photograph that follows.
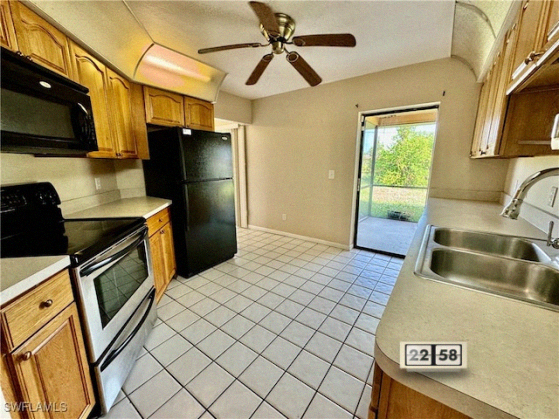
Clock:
22.58
